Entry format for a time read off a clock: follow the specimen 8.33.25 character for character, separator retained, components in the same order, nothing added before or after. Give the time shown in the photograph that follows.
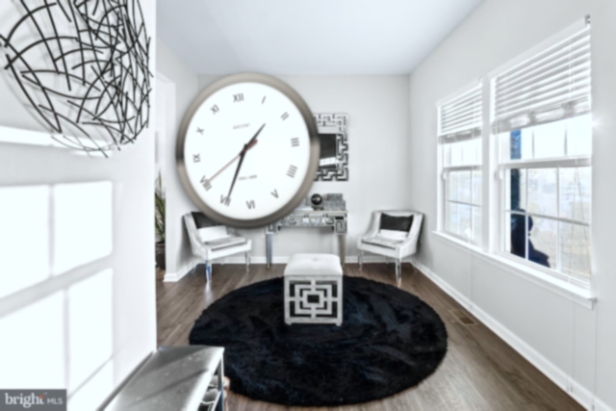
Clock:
1.34.40
